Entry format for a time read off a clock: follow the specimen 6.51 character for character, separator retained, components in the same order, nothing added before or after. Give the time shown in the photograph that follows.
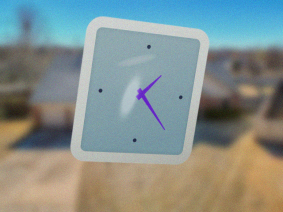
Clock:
1.23
